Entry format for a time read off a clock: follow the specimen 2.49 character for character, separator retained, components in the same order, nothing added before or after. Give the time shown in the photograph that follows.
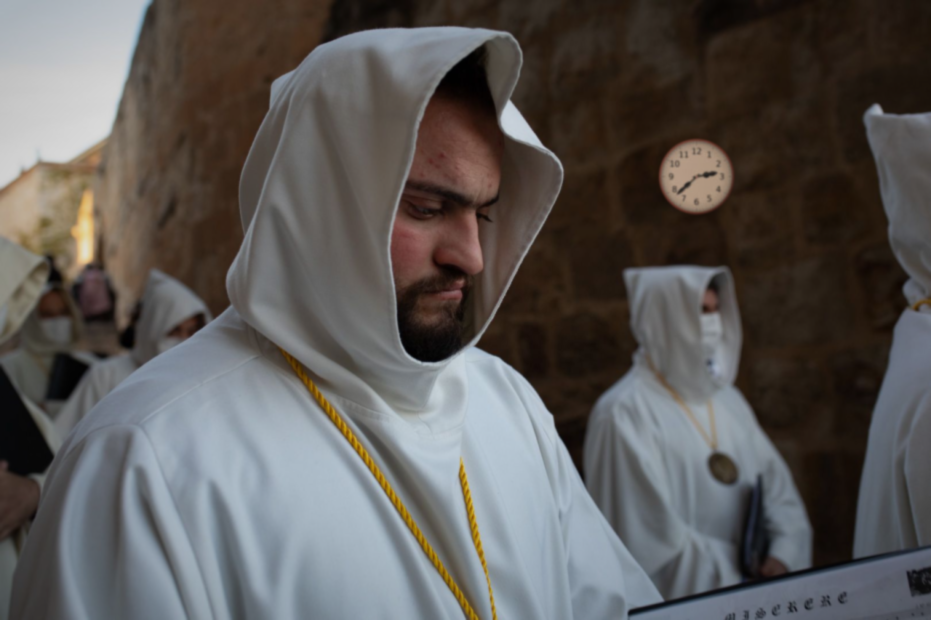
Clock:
2.38
